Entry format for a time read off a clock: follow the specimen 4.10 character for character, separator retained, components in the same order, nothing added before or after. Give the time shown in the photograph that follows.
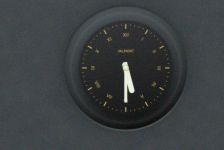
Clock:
5.30
